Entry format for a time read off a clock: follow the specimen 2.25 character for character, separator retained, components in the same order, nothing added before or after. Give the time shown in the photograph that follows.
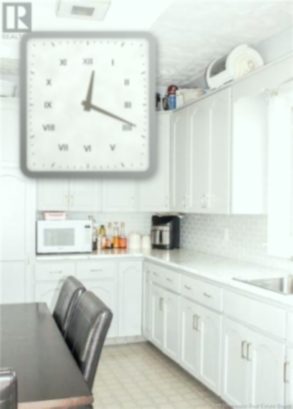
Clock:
12.19
